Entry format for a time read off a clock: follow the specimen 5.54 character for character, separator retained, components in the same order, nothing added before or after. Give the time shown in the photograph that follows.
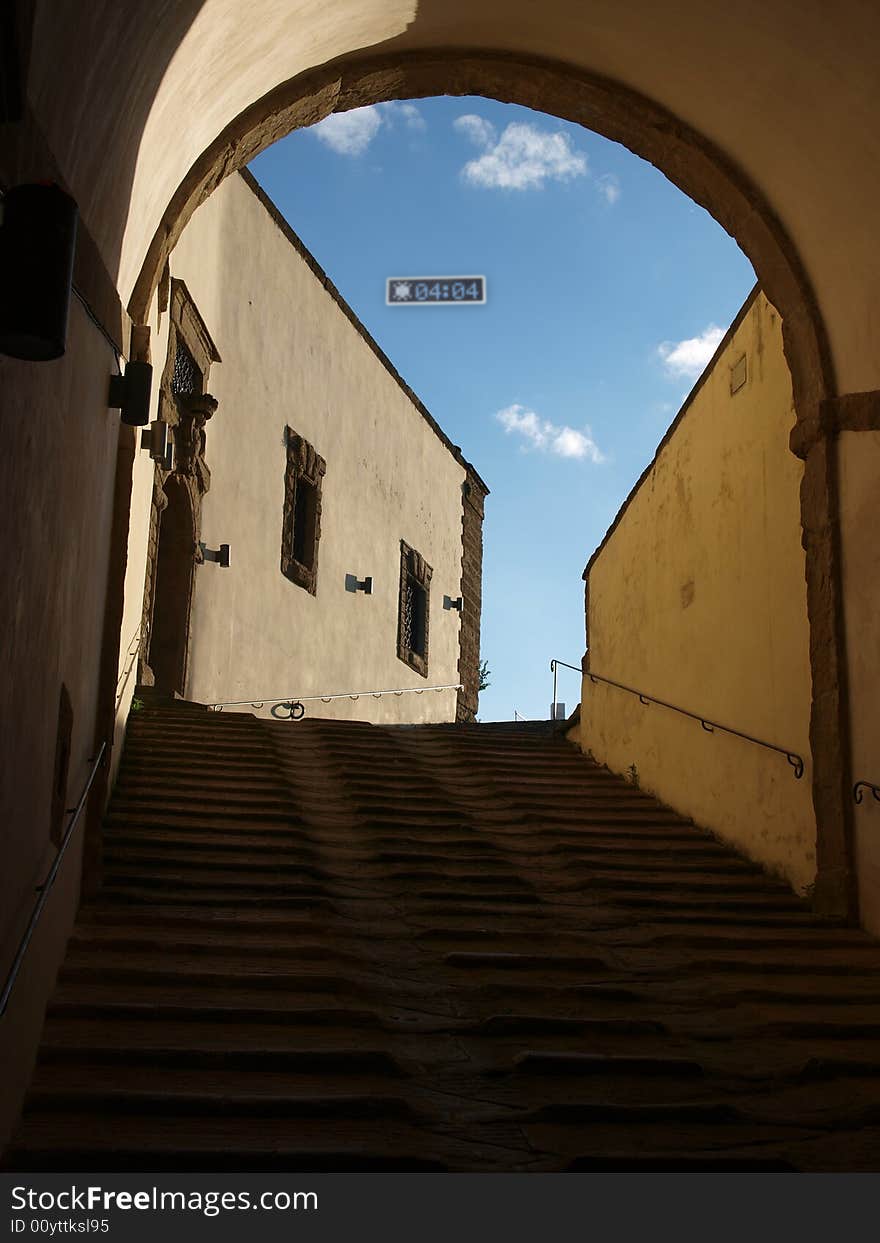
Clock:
4.04
